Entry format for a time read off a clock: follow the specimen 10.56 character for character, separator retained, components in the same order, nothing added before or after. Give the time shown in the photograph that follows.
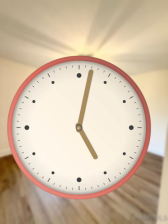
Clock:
5.02
